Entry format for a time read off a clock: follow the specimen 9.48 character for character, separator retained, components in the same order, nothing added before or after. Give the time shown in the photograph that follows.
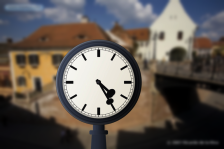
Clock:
4.25
